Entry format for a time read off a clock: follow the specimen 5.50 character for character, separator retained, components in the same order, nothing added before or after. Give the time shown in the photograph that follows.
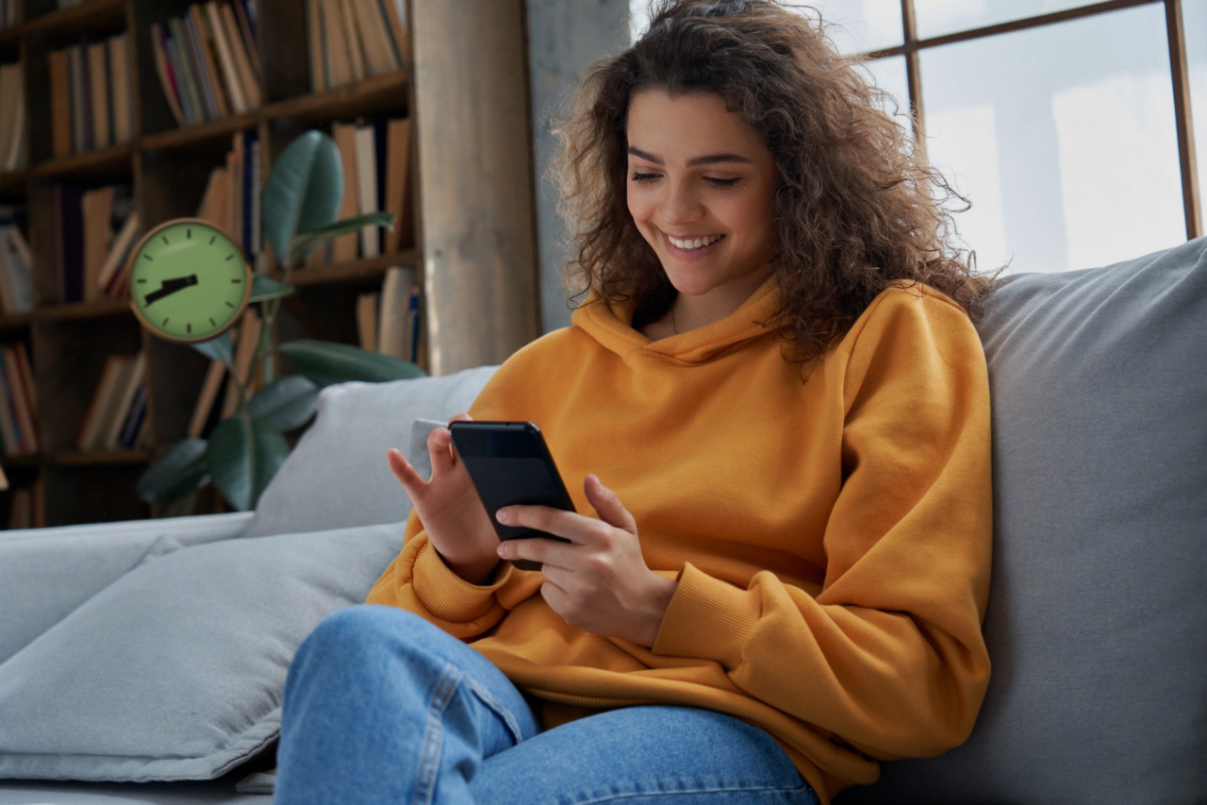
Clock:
8.41
